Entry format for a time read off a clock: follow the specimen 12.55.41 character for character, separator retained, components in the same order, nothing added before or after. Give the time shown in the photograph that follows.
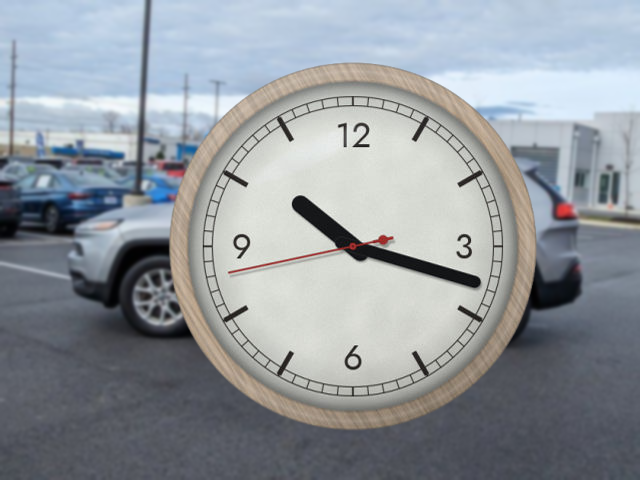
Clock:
10.17.43
